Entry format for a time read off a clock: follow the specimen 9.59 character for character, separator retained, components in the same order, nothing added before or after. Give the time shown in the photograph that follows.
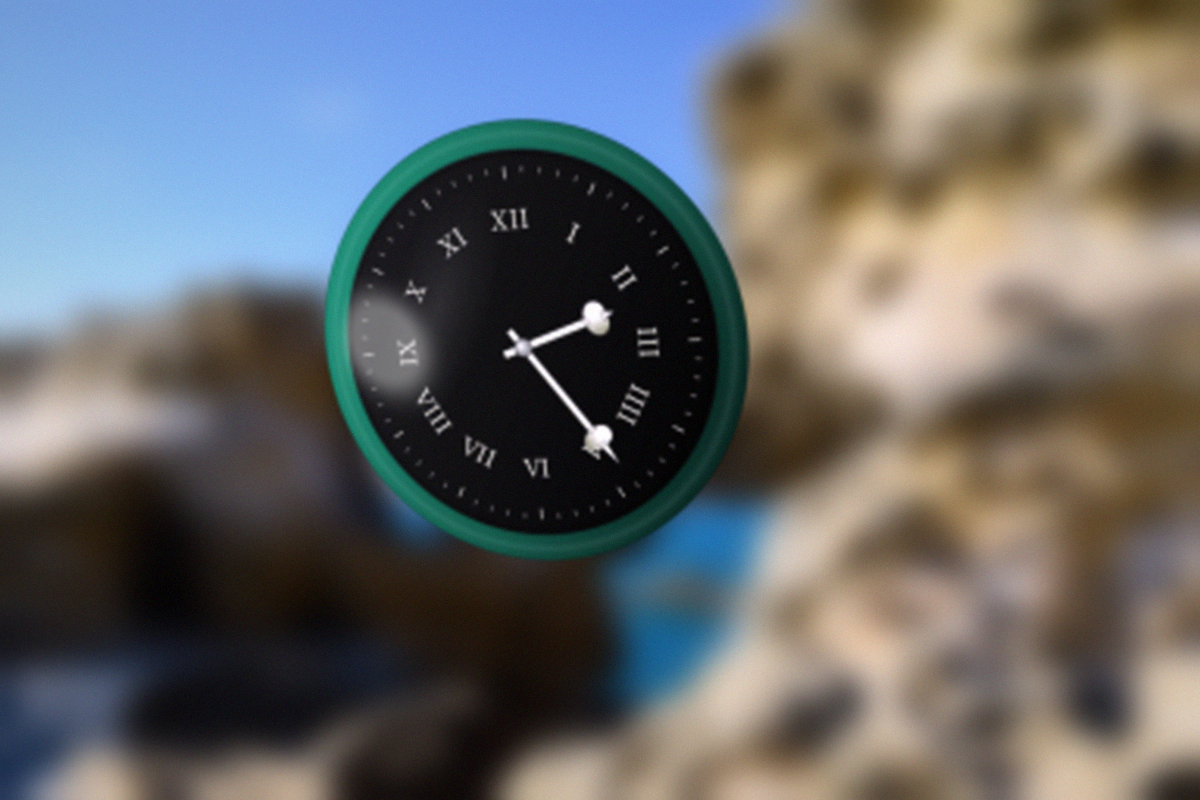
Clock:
2.24
